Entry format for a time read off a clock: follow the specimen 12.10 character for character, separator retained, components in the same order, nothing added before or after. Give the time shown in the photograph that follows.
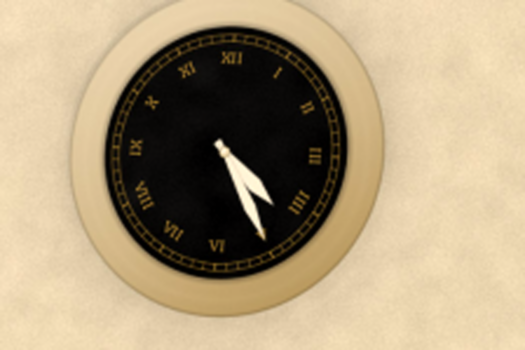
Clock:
4.25
